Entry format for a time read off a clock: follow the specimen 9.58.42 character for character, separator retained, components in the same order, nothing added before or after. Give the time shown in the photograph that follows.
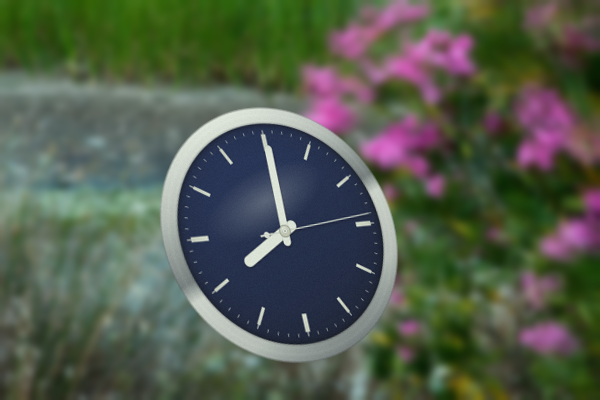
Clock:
8.00.14
